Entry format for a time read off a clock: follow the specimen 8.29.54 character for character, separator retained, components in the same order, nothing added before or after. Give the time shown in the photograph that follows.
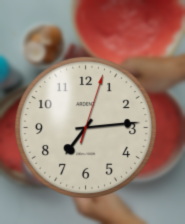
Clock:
7.14.03
